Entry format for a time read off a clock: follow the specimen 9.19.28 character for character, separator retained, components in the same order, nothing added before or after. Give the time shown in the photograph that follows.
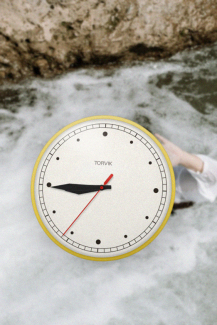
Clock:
8.44.36
